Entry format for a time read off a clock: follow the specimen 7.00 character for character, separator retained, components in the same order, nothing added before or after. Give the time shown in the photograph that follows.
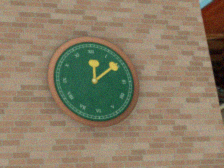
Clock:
12.09
